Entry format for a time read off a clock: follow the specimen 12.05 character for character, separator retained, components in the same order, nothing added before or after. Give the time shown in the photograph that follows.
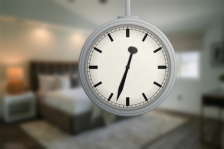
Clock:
12.33
